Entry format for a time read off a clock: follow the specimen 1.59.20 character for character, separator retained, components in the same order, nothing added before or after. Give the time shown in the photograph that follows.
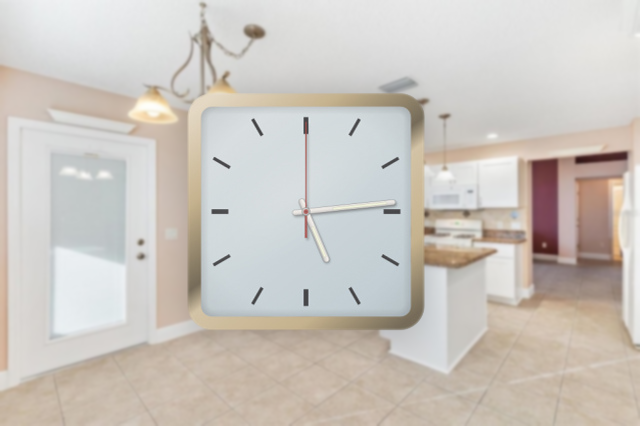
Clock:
5.14.00
